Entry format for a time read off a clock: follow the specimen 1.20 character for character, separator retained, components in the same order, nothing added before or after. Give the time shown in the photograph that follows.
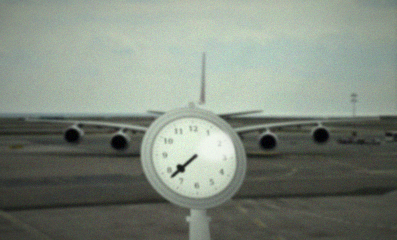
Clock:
7.38
